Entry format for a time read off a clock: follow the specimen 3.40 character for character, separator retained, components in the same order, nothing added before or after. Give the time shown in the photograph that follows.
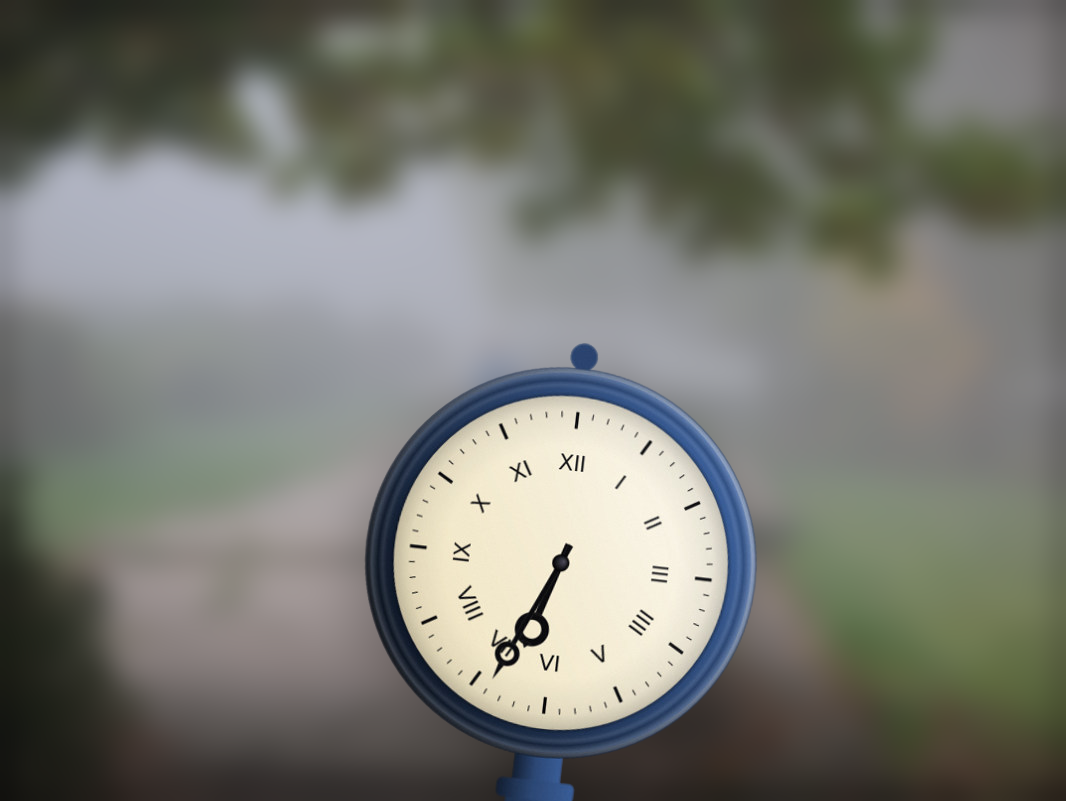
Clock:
6.34
